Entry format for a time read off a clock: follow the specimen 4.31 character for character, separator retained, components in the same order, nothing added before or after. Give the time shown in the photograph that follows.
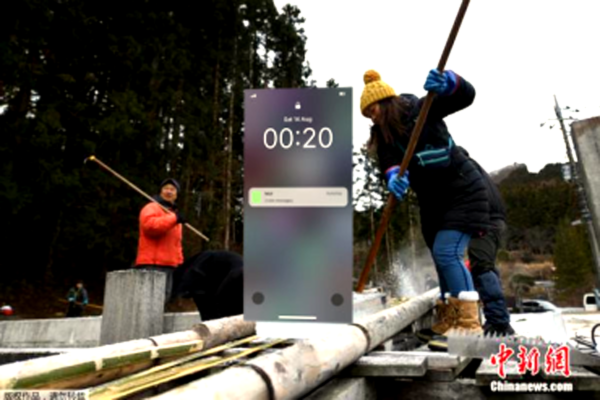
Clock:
0.20
